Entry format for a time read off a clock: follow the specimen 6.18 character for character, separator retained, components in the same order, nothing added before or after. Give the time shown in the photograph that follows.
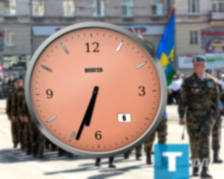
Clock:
6.34
